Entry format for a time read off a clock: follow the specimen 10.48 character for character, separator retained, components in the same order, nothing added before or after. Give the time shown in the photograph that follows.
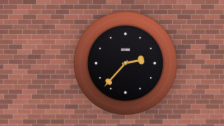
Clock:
2.37
